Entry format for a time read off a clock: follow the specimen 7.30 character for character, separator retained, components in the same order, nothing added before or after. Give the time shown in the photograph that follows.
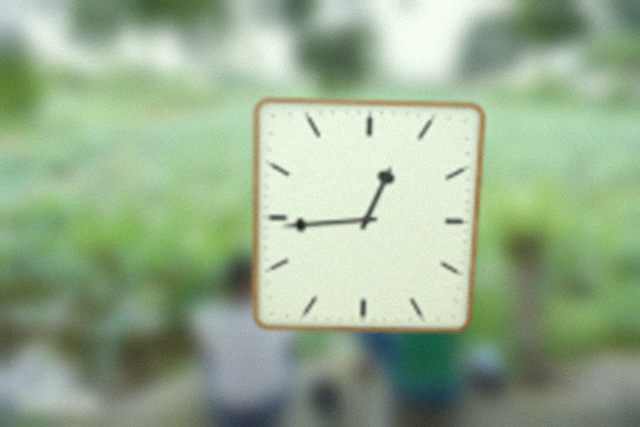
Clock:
12.44
